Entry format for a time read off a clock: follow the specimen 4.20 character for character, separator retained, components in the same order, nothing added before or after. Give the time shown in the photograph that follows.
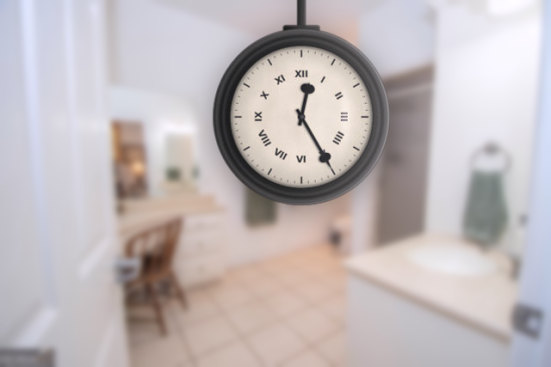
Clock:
12.25
